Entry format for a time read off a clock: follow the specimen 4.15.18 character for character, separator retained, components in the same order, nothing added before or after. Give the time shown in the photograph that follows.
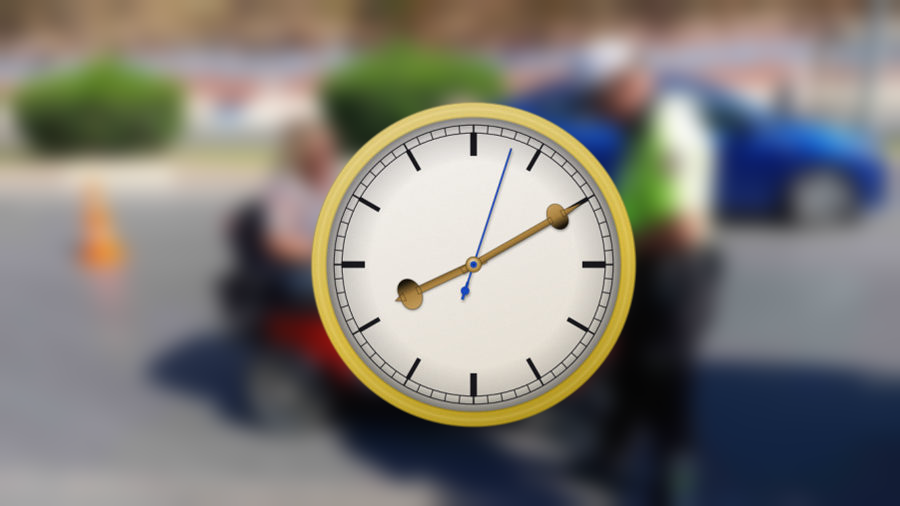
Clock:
8.10.03
